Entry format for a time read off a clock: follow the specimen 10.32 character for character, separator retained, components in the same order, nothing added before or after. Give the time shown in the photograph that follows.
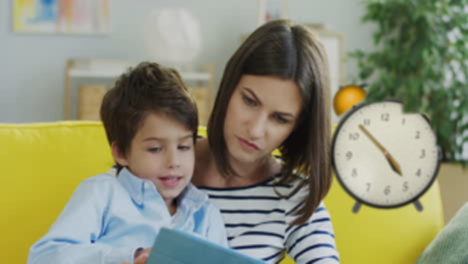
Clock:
4.53
